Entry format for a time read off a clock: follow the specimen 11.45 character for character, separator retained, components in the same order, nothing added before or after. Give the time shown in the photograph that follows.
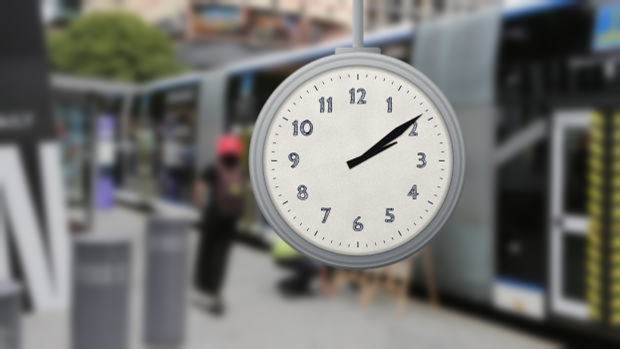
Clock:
2.09
